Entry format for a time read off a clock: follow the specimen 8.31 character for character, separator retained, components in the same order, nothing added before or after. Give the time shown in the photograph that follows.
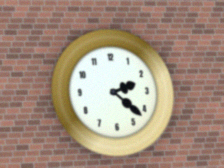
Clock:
2.22
